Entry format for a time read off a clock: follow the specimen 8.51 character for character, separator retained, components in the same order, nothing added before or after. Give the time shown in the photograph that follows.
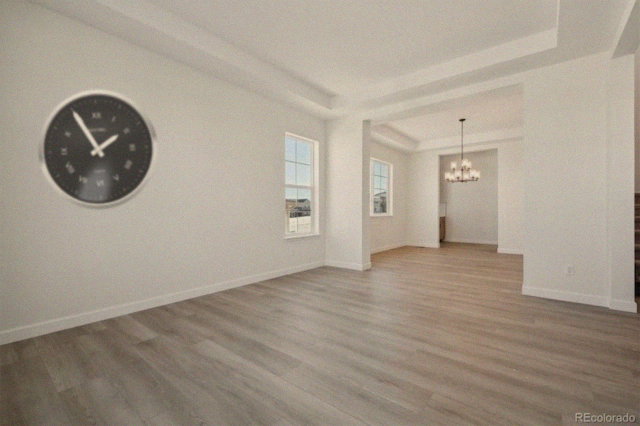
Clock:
1.55
